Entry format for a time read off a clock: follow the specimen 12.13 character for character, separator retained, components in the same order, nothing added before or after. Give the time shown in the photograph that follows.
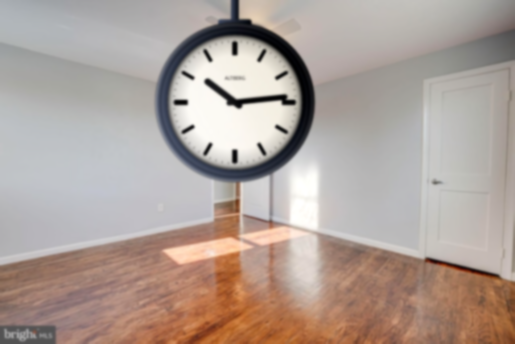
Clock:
10.14
